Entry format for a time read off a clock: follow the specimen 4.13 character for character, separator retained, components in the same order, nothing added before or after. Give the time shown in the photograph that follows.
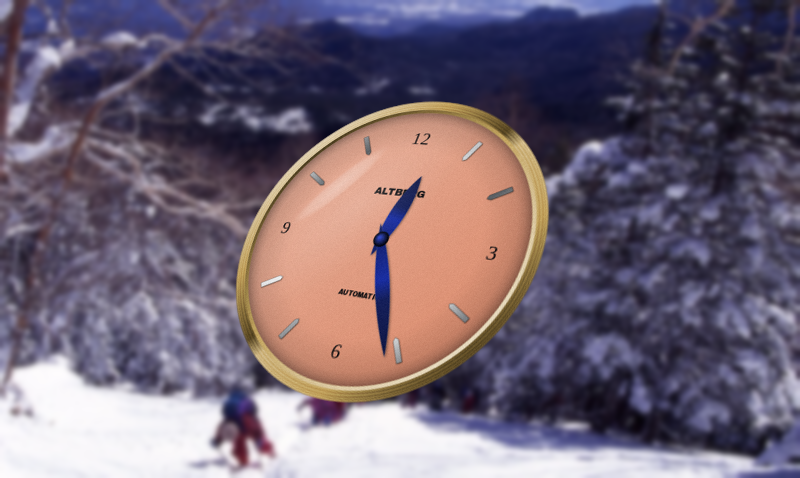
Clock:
12.26
